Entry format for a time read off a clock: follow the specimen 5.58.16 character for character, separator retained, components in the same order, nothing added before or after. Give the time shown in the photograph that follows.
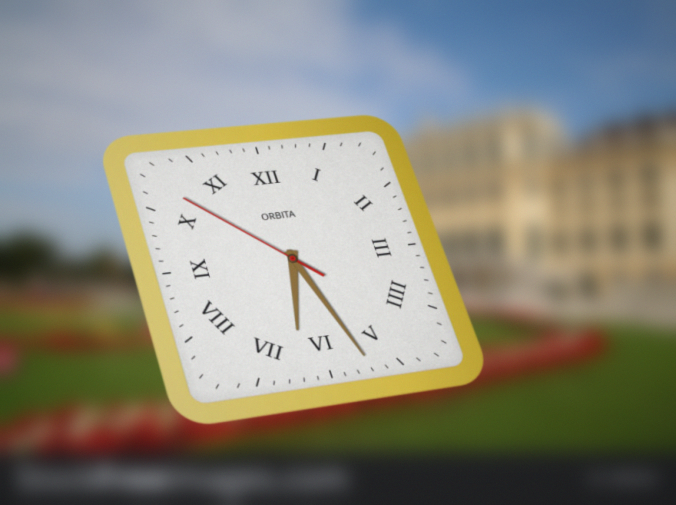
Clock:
6.26.52
